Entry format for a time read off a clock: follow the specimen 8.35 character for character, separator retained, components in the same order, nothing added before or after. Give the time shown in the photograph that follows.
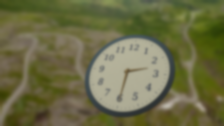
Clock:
2.30
